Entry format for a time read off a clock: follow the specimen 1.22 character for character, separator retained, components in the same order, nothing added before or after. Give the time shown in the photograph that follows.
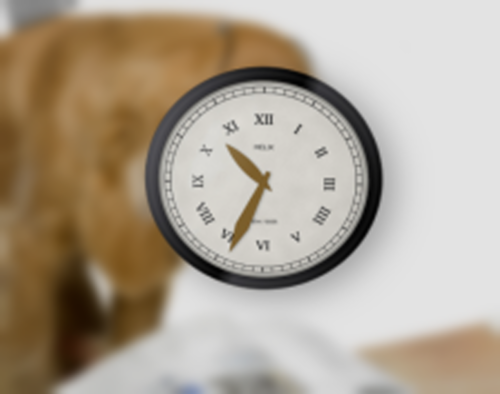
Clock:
10.34
